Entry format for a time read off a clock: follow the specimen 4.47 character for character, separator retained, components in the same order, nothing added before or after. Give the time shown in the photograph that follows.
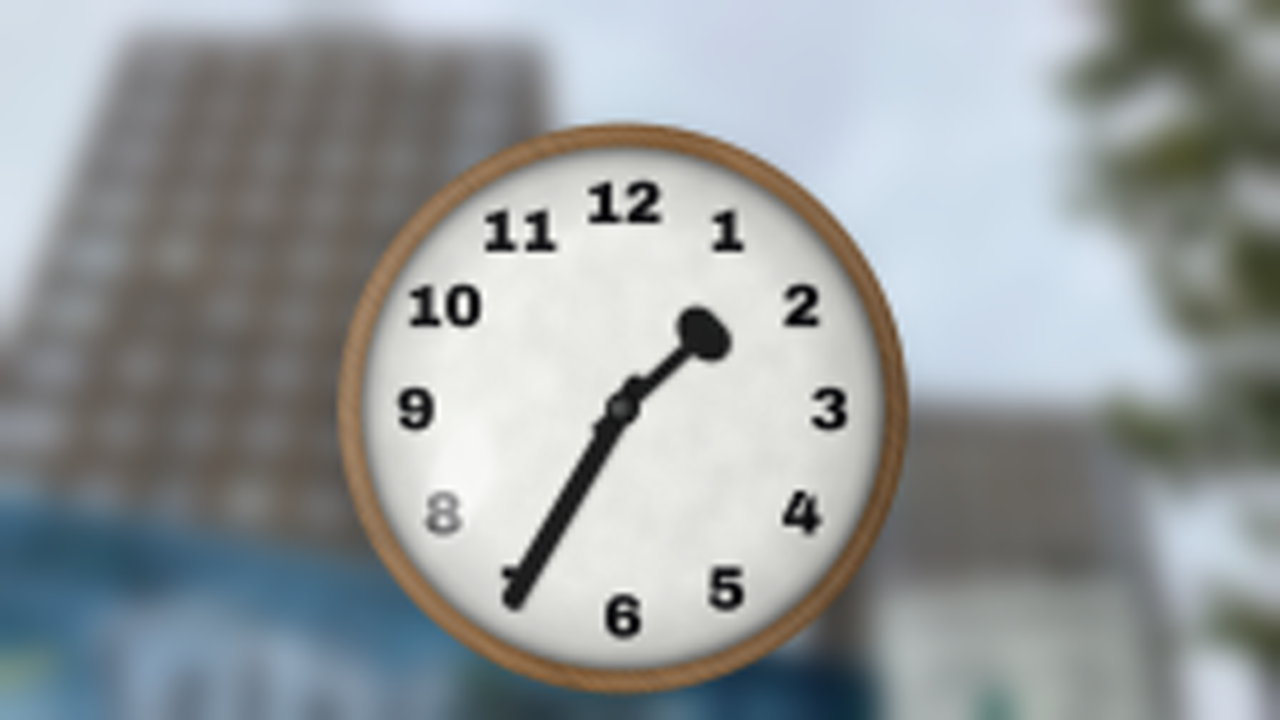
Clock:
1.35
